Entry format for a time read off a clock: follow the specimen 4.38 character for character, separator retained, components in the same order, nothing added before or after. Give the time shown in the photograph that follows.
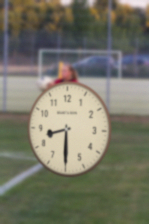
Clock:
8.30
